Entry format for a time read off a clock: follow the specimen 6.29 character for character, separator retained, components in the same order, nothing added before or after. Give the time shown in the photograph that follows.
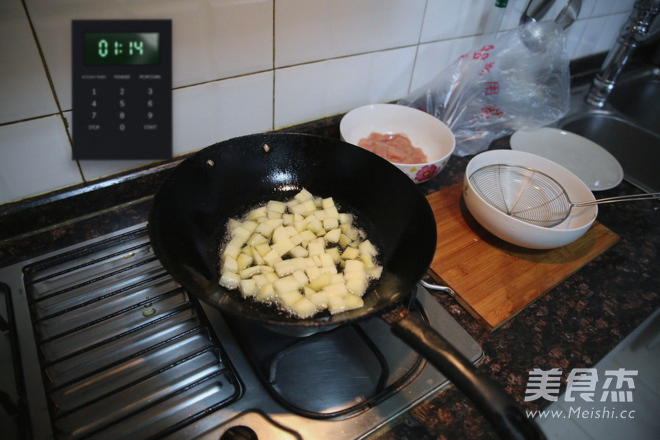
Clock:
1.14
